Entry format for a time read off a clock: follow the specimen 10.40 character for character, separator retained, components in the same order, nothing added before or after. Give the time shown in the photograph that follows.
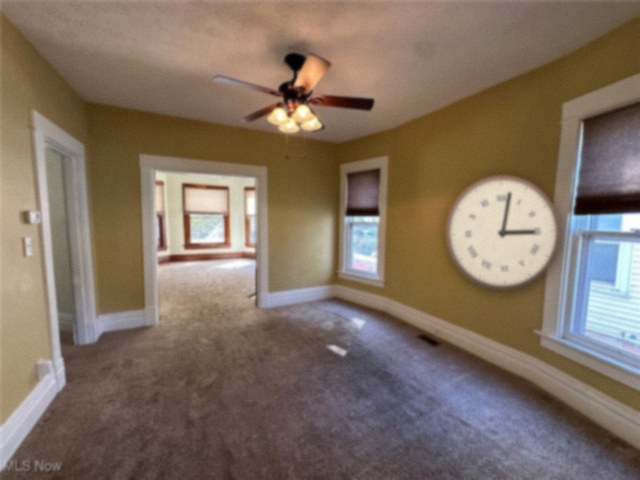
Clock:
3.02
